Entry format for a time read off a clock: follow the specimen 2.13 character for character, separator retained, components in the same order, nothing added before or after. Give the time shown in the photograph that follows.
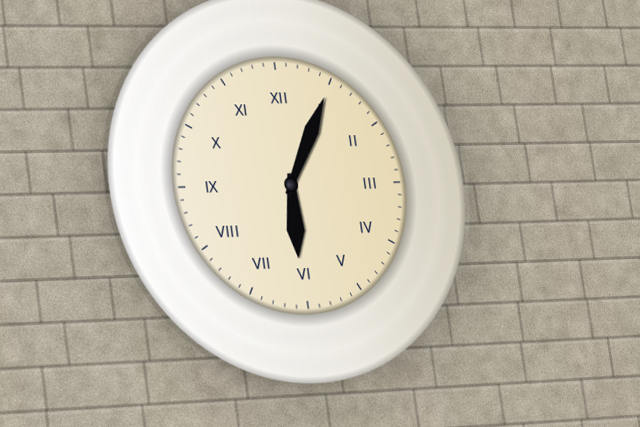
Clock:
6.05
